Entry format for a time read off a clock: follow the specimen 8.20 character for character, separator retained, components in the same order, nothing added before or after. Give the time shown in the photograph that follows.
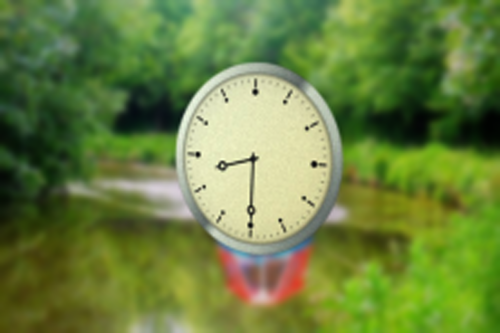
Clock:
8.30
